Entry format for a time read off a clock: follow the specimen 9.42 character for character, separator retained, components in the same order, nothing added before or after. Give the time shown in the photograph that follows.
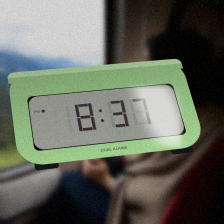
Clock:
8.37
